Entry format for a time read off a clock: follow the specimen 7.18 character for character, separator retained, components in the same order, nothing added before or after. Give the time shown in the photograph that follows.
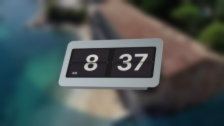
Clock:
8.37
